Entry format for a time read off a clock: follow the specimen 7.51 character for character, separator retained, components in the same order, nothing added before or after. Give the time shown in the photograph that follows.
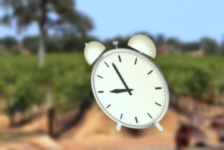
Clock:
8.57
